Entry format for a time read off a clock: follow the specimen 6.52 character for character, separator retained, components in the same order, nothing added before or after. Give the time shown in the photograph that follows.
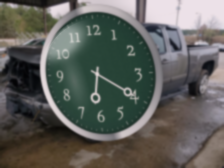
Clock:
6.20
